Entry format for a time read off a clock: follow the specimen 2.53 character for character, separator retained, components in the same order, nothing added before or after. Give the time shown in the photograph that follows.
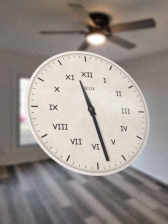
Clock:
11.28
